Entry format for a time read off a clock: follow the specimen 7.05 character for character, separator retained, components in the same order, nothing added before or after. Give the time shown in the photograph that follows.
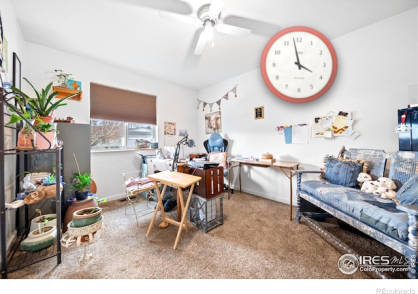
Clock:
3.58
